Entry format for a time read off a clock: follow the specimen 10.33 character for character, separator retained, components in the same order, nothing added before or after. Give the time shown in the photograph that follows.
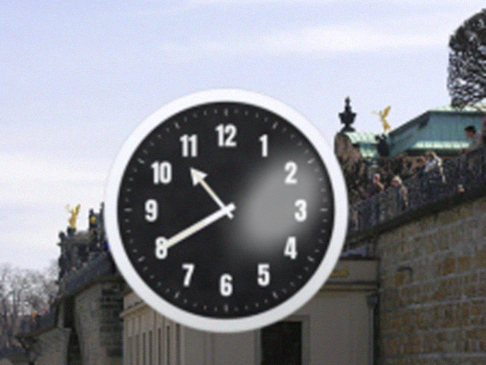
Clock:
10.40
